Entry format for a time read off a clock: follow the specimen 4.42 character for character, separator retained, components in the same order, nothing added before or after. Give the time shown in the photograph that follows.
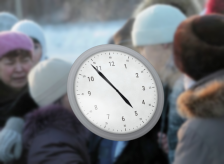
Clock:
4.54
